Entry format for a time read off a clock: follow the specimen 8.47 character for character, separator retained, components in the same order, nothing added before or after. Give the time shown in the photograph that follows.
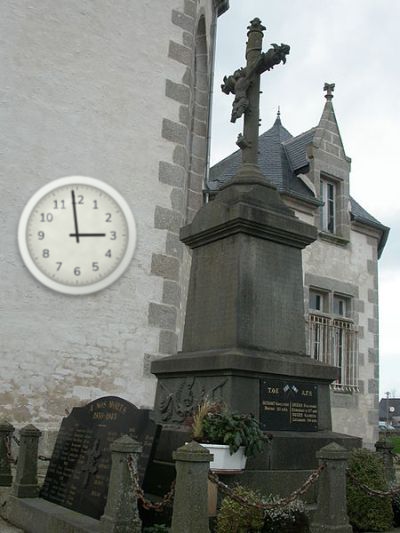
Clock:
2.59
